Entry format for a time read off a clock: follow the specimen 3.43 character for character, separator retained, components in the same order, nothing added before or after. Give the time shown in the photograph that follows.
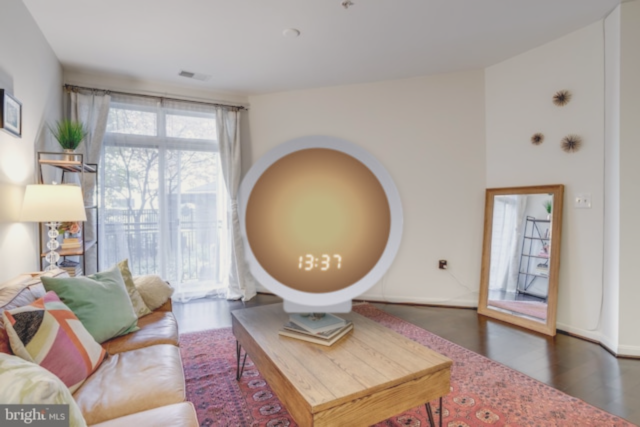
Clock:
13.37
